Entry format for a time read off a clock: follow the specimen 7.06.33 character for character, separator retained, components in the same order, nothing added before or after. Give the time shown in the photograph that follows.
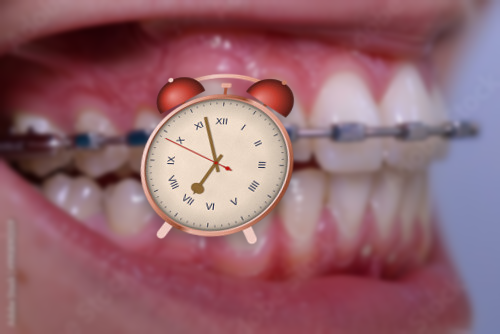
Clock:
6.56.49
